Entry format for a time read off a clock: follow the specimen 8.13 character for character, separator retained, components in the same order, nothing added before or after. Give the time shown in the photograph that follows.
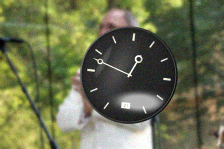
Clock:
12.48
